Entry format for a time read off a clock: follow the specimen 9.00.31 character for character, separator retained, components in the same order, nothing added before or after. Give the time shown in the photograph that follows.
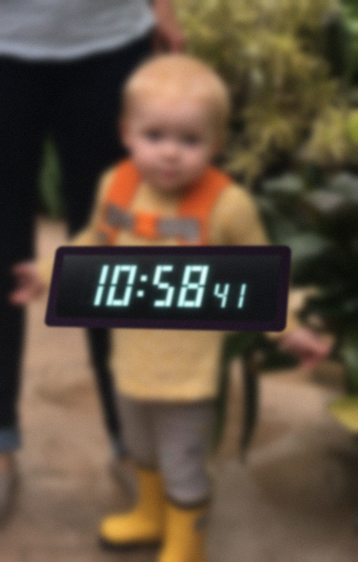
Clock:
10.58.41
